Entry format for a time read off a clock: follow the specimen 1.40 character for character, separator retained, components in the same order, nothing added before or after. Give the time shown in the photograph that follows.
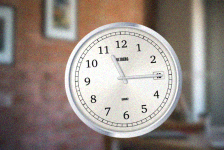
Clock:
11.15
